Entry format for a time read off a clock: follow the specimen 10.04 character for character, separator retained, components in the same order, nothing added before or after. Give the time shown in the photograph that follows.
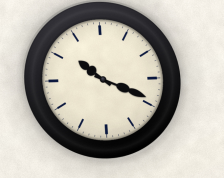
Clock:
10.19
